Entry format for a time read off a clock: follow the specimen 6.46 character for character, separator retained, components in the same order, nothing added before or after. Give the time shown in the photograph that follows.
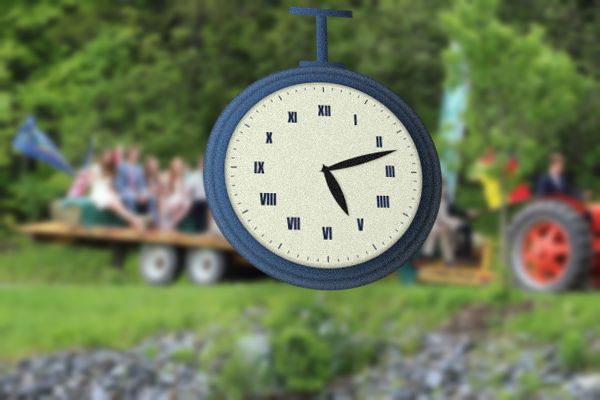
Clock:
5.12
